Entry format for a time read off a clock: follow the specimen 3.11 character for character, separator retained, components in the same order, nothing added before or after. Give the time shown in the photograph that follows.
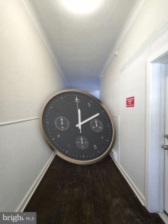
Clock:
12.10
